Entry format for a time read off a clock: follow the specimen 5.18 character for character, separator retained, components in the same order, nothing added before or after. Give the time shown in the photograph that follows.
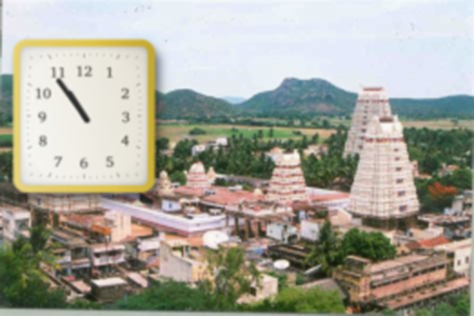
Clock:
10.54
